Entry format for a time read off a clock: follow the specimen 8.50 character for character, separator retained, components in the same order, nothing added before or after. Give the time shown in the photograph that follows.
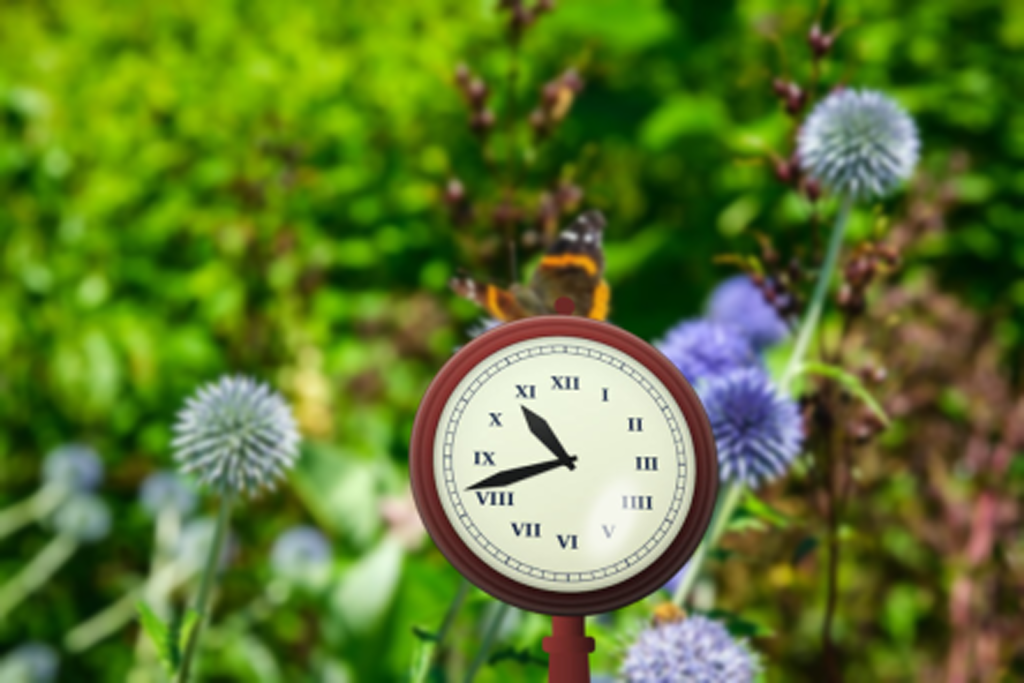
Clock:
10.42
